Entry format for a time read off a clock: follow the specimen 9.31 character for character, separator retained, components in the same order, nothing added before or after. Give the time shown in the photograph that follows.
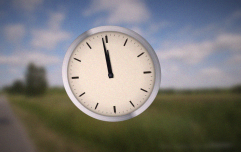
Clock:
11.59
